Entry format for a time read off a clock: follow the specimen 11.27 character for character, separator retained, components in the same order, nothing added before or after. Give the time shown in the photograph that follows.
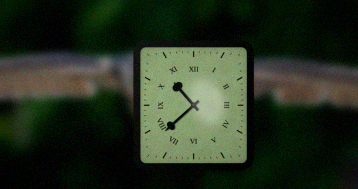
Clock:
10.38
